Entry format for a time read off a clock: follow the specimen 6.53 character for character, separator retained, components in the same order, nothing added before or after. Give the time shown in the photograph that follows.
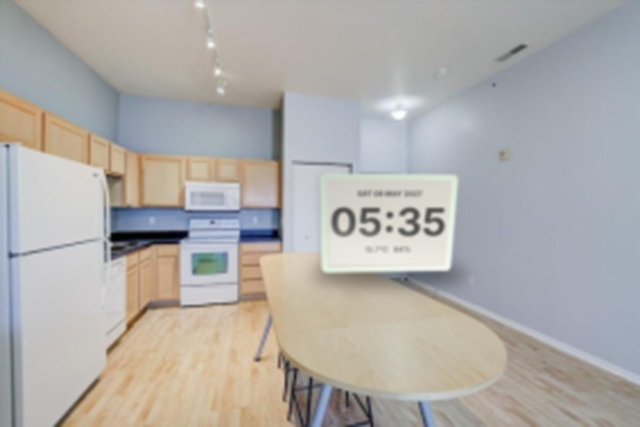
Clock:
5.35
